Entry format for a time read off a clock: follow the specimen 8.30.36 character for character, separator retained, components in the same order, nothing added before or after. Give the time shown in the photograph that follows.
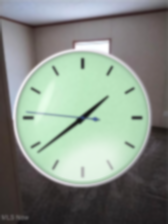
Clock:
1.38.46
